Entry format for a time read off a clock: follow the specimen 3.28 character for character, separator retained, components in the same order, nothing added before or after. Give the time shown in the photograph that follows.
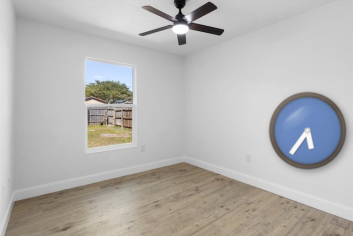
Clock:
5.36
